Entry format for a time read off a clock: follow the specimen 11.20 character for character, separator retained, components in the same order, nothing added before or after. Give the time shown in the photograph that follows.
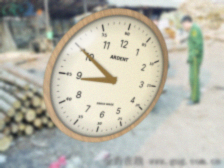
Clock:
8.50
